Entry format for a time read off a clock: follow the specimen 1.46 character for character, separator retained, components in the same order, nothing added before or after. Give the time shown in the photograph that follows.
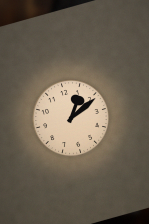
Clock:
1.11
